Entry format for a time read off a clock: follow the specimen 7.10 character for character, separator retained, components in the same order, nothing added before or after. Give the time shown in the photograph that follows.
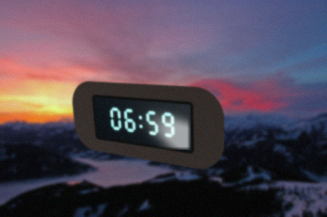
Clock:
6.59
